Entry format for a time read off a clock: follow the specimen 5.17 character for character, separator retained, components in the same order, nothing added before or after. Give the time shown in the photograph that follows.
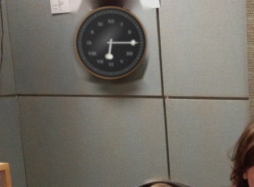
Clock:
6.15
